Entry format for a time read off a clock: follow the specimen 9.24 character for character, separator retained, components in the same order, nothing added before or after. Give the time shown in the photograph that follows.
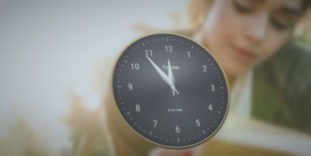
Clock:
11.54
